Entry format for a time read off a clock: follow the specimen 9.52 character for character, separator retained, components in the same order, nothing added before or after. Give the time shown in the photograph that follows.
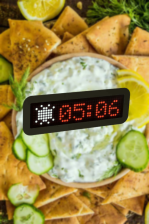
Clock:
5.06
